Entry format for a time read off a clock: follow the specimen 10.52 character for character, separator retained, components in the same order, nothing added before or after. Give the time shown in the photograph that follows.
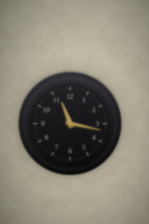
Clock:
11.17
